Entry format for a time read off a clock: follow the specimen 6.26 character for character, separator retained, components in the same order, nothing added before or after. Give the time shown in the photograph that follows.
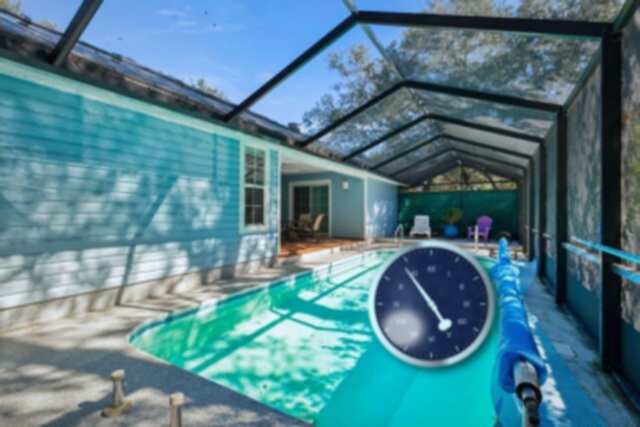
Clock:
4.54
